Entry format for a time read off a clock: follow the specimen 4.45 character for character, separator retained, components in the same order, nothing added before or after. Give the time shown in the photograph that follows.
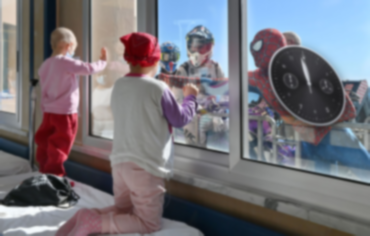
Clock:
11.59
